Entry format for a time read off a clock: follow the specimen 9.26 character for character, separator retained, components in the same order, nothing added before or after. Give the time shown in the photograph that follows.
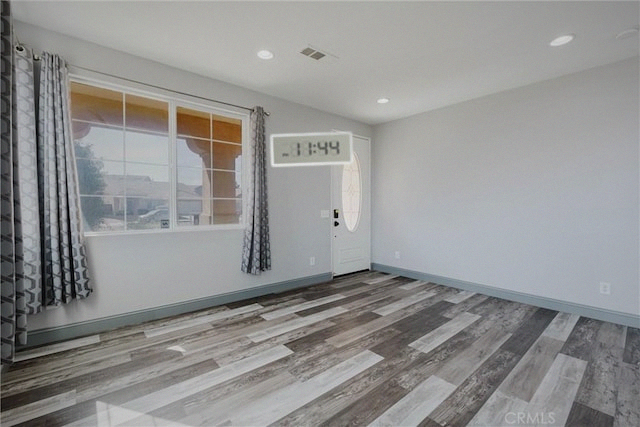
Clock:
11.44
